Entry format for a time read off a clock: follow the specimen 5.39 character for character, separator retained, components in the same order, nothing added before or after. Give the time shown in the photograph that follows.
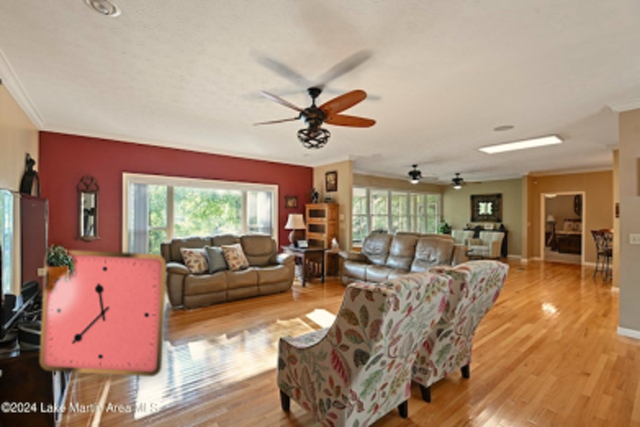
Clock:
11.37
